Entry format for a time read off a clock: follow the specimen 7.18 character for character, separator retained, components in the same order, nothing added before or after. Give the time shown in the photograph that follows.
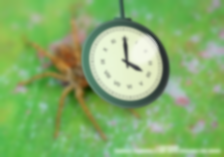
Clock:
4.00
